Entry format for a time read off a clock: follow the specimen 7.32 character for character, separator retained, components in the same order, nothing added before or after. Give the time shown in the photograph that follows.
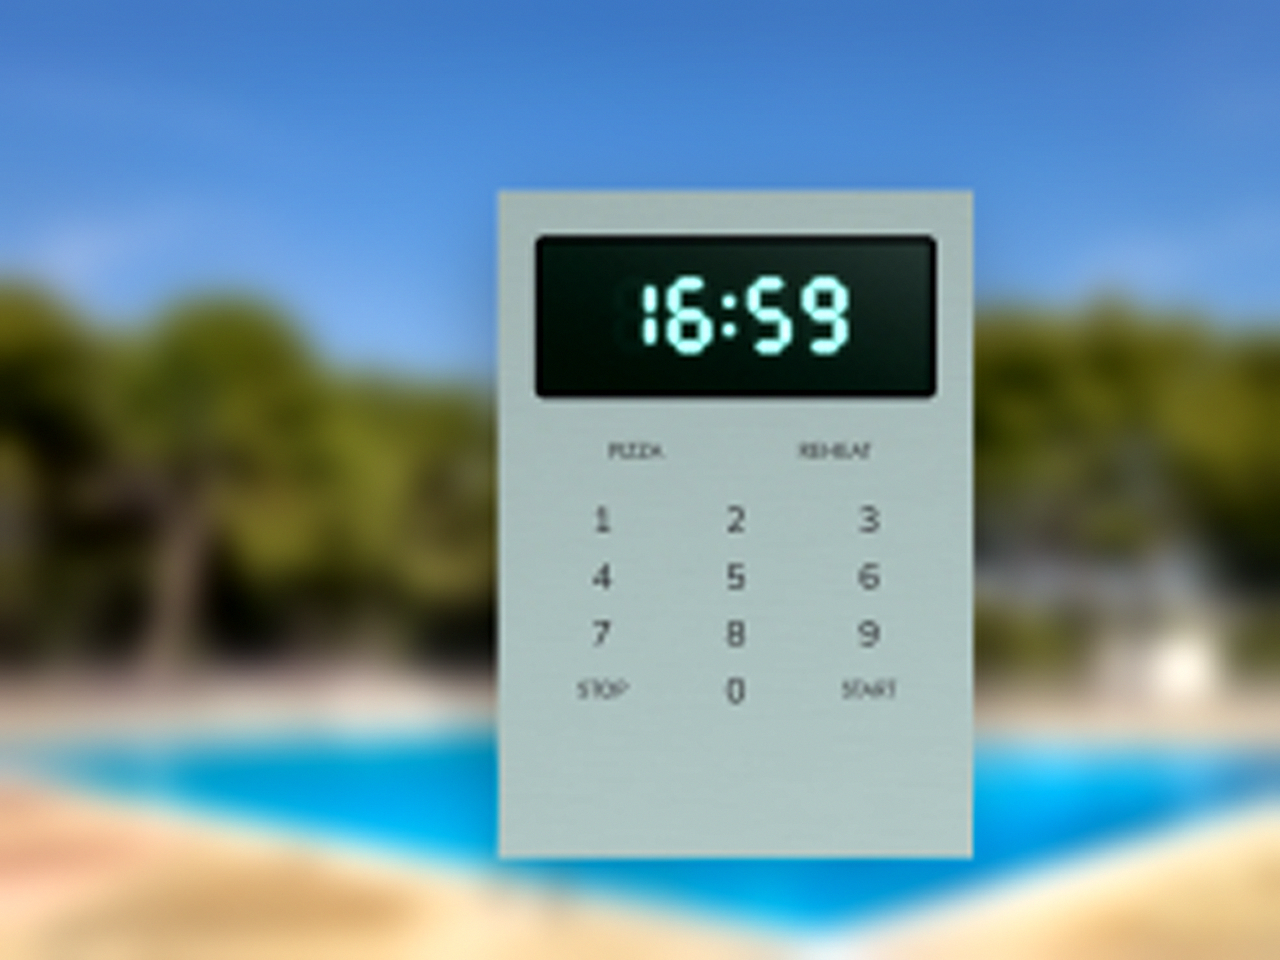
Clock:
16.59
